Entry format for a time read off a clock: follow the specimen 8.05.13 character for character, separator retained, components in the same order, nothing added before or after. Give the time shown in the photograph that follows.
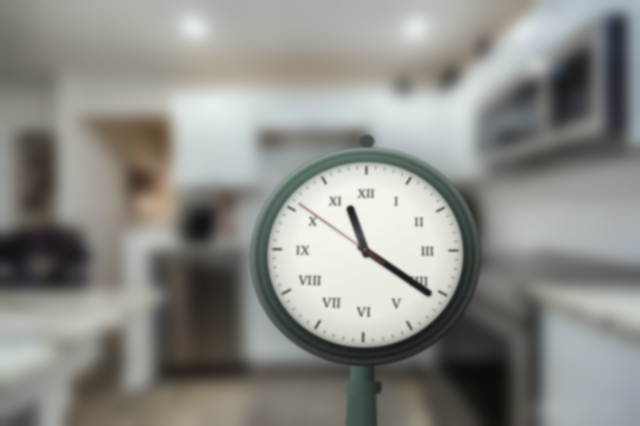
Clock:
11.20.51
